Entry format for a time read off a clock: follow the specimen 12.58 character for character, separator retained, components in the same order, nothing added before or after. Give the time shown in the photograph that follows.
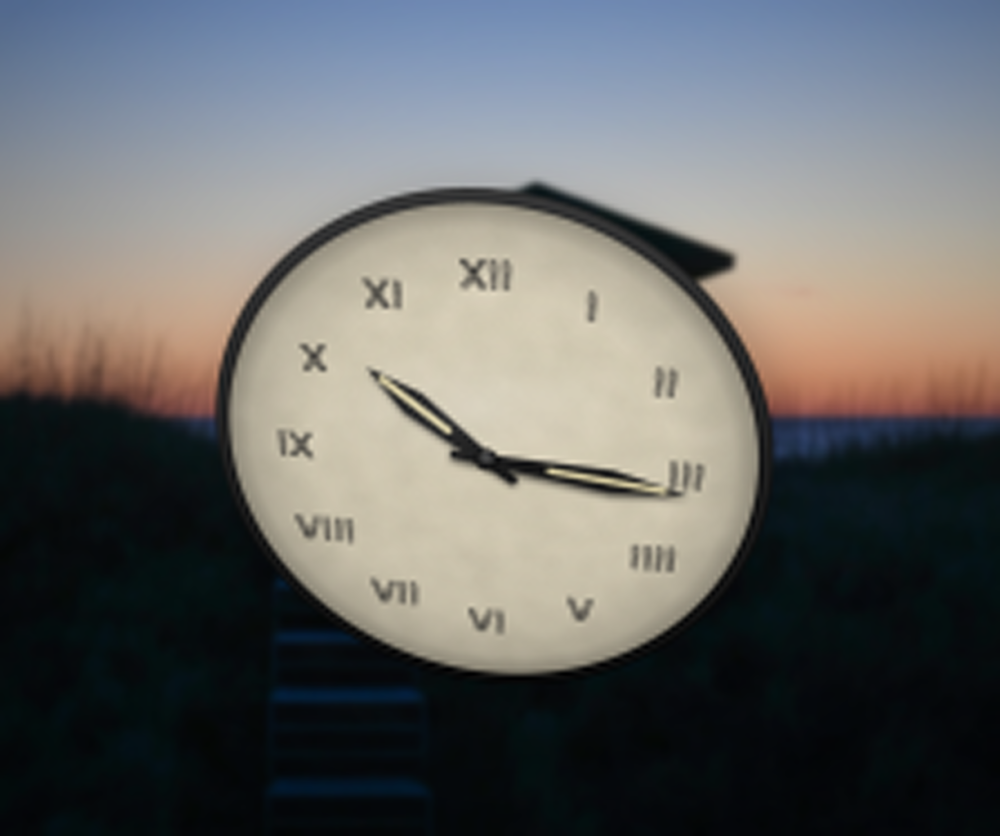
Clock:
10.16
